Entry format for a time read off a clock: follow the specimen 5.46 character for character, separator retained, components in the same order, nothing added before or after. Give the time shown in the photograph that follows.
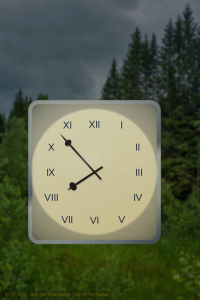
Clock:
7.53
